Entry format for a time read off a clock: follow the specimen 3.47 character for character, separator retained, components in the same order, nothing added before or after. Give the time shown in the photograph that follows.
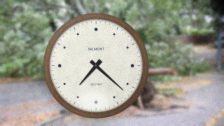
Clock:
7.22
